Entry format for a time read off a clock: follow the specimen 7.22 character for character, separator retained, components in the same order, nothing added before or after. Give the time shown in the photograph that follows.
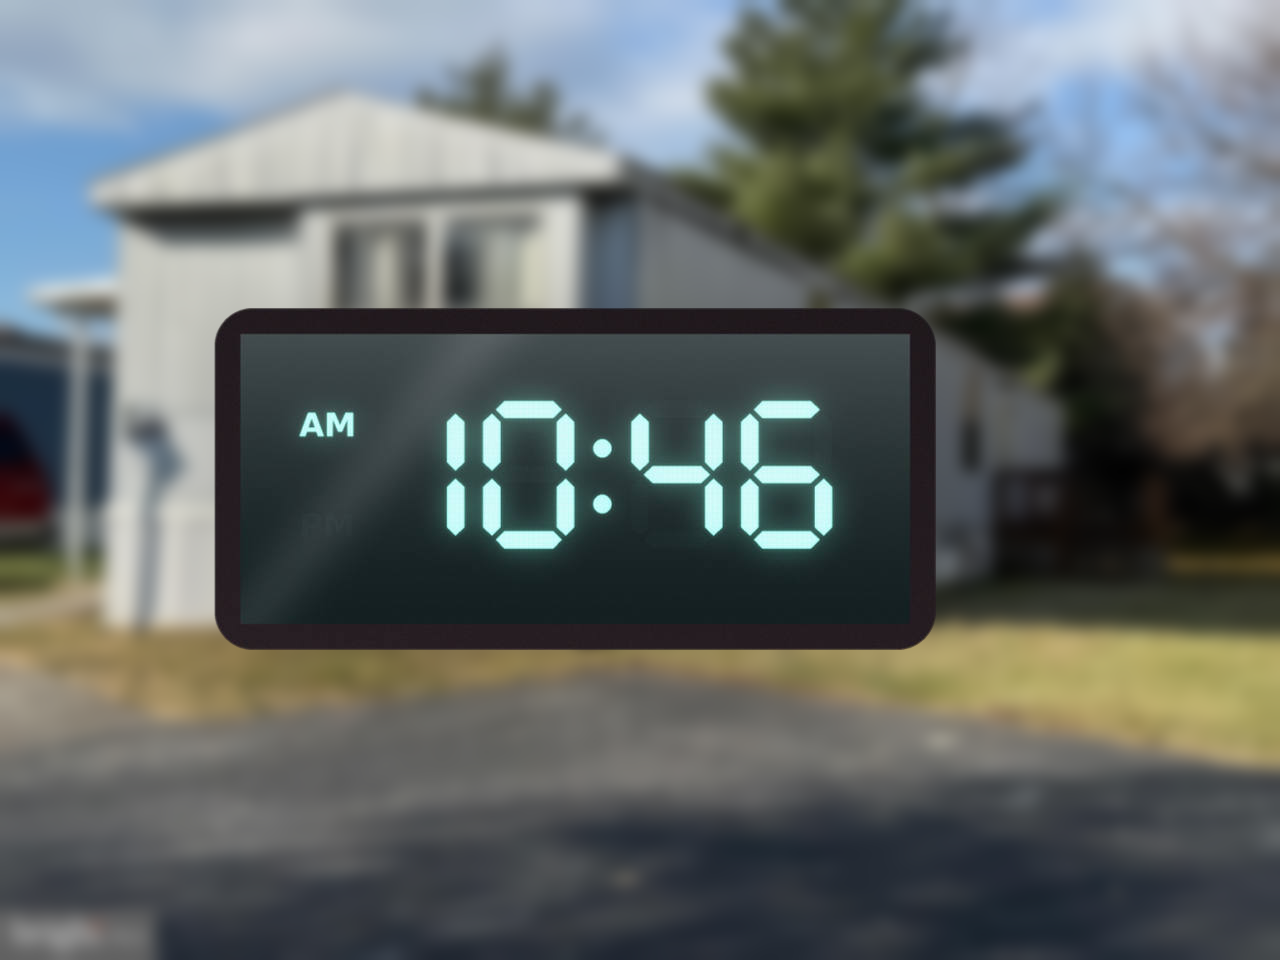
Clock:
10.46
